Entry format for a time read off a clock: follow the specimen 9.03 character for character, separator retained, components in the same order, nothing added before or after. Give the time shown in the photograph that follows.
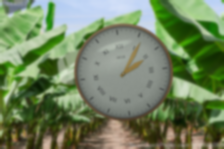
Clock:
2.06
